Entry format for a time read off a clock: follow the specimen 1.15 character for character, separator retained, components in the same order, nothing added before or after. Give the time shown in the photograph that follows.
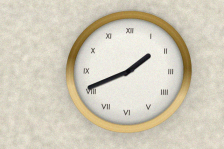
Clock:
1.41
